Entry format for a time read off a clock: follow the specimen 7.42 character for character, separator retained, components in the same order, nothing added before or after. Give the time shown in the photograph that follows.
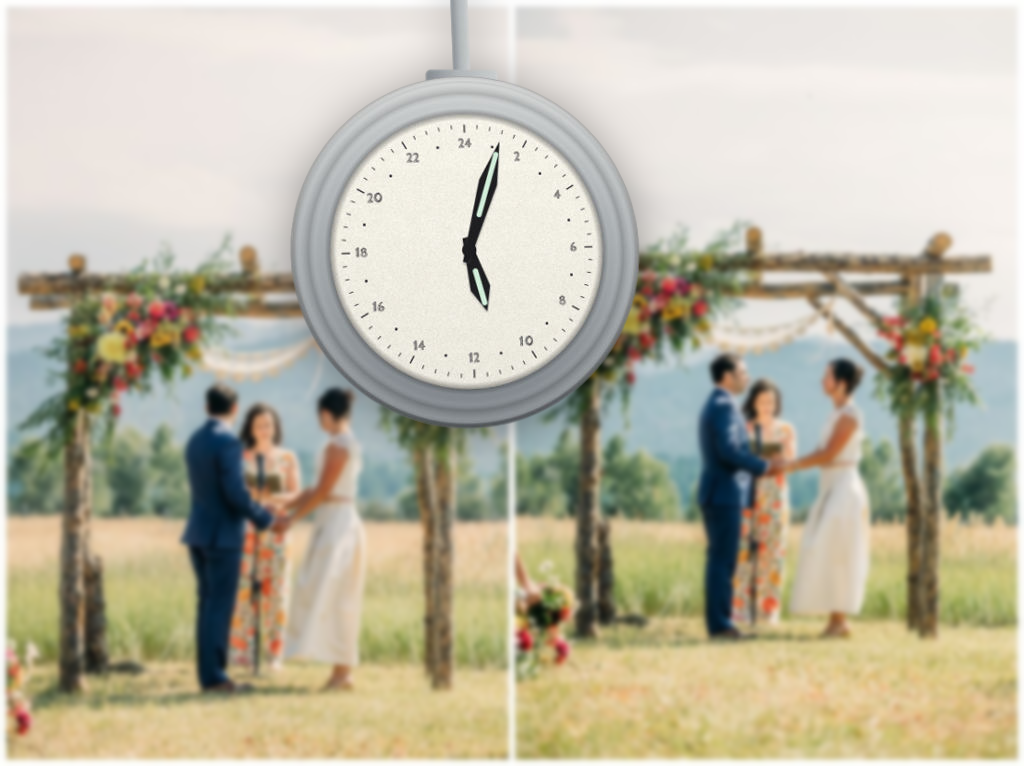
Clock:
11.03
